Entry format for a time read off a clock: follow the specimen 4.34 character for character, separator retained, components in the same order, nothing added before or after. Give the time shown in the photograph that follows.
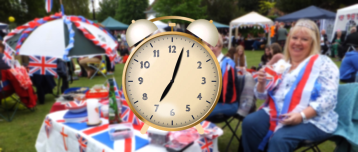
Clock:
7.03
